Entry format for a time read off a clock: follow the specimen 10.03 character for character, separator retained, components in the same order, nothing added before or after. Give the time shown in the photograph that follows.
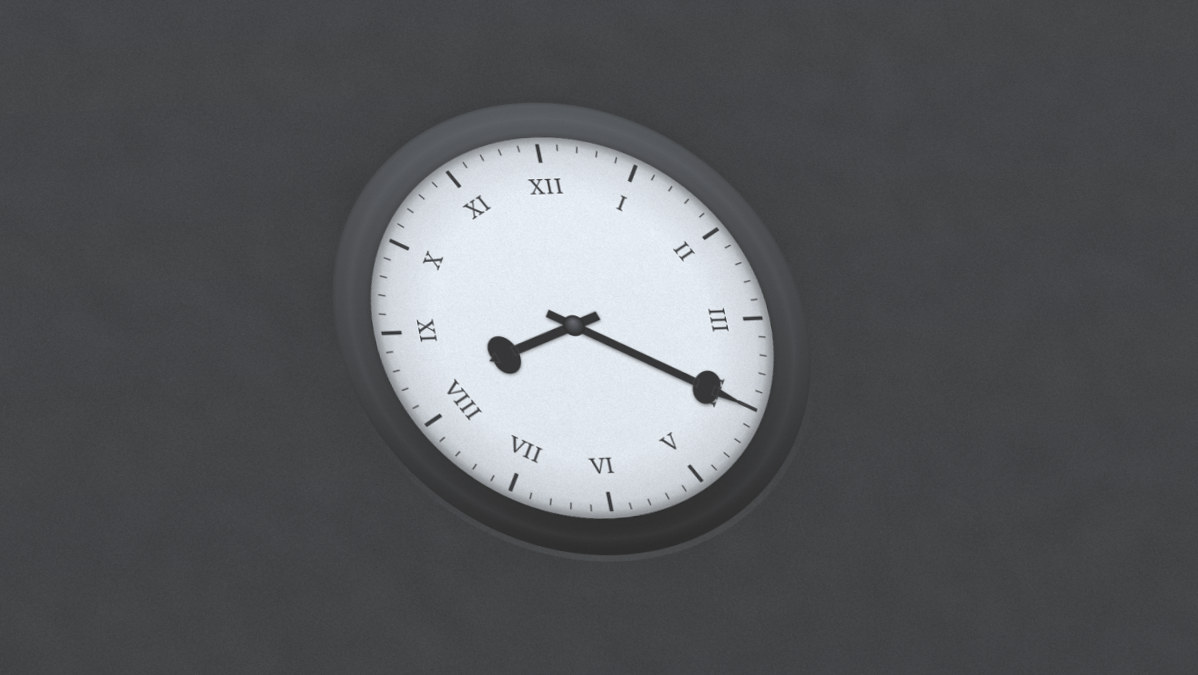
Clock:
8.20
